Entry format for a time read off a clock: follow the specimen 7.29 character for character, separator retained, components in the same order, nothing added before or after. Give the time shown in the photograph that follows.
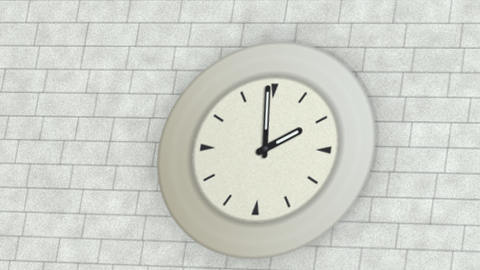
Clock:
1.59
